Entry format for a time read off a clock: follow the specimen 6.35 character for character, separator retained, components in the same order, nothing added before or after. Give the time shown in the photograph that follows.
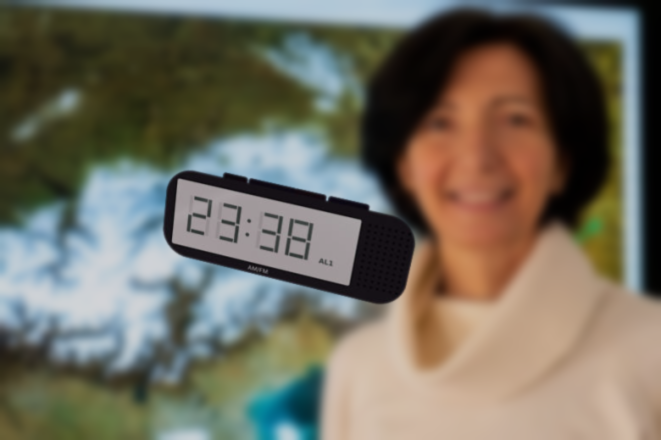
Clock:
23.38
